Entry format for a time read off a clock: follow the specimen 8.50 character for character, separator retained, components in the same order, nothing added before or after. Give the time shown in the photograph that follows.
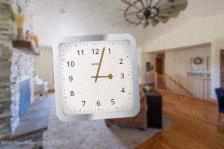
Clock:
3.03
